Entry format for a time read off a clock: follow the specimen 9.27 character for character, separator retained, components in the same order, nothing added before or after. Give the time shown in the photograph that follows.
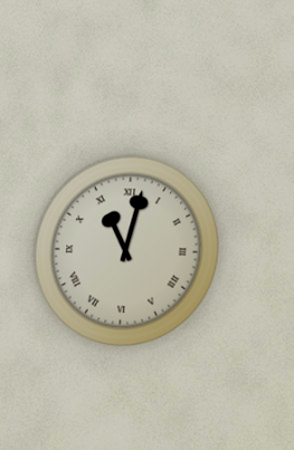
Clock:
11.02
